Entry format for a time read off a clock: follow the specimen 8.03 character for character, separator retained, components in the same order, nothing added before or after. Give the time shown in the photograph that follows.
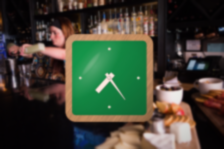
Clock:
7.24
